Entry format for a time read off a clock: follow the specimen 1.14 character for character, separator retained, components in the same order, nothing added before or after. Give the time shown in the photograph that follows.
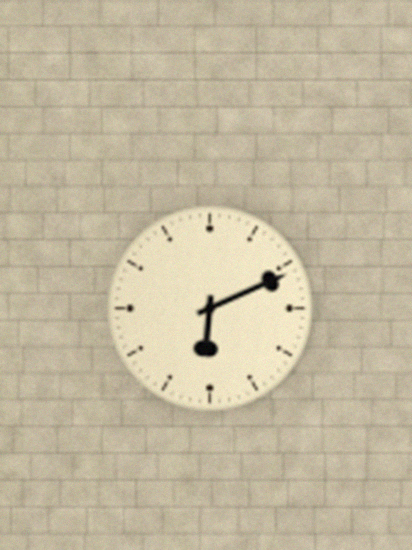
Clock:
6.11
